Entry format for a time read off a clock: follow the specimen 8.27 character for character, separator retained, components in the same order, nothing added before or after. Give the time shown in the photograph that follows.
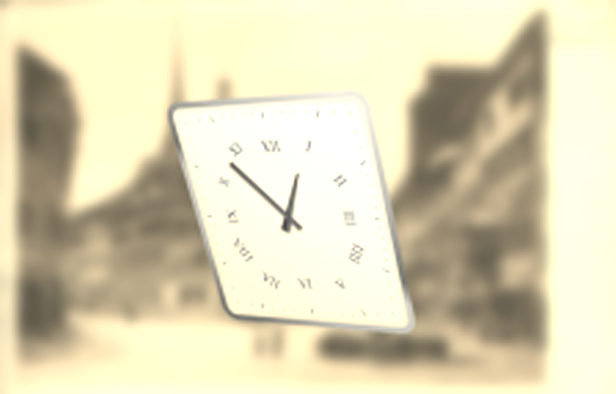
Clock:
12.53
